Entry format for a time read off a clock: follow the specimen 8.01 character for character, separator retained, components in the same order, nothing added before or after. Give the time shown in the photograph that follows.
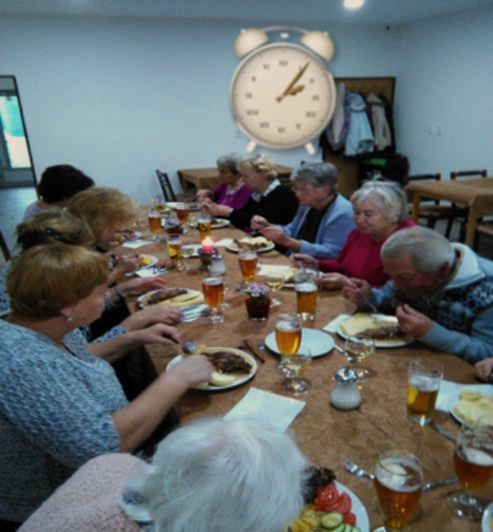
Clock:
2.06
